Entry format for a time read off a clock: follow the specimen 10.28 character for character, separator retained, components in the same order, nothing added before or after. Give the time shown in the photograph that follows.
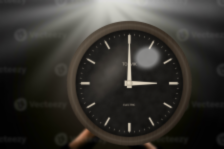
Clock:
3.00
